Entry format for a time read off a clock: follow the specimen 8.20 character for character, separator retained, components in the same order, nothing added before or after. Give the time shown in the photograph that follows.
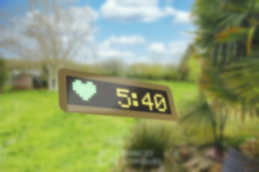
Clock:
5.40
